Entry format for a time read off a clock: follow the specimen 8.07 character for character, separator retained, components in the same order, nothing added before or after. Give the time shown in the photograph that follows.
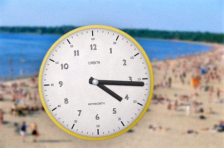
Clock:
4.16
